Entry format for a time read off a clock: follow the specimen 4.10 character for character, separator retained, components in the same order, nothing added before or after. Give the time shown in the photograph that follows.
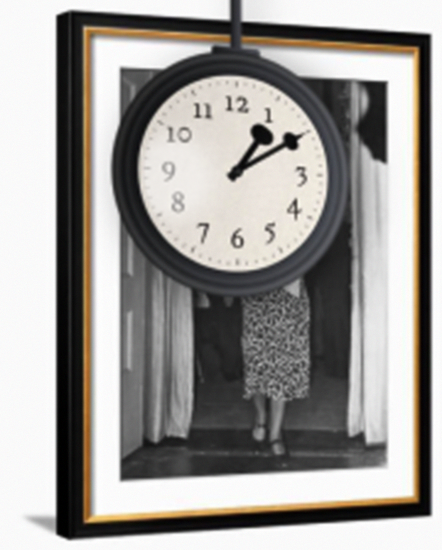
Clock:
1.10
